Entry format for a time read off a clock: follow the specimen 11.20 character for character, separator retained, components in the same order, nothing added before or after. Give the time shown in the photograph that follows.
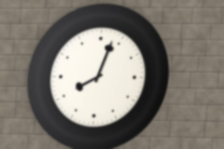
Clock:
8.03
